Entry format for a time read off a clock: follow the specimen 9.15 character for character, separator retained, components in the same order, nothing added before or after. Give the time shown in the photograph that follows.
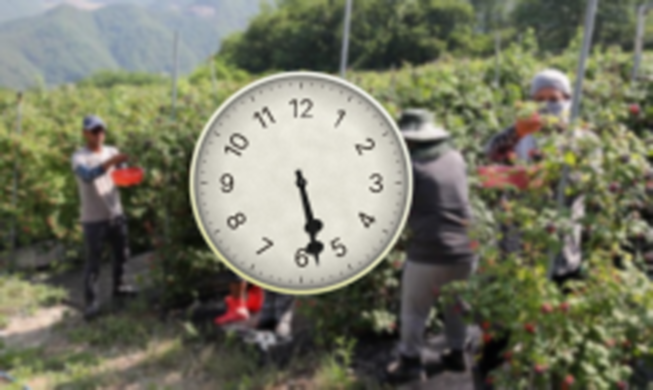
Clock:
5.28
